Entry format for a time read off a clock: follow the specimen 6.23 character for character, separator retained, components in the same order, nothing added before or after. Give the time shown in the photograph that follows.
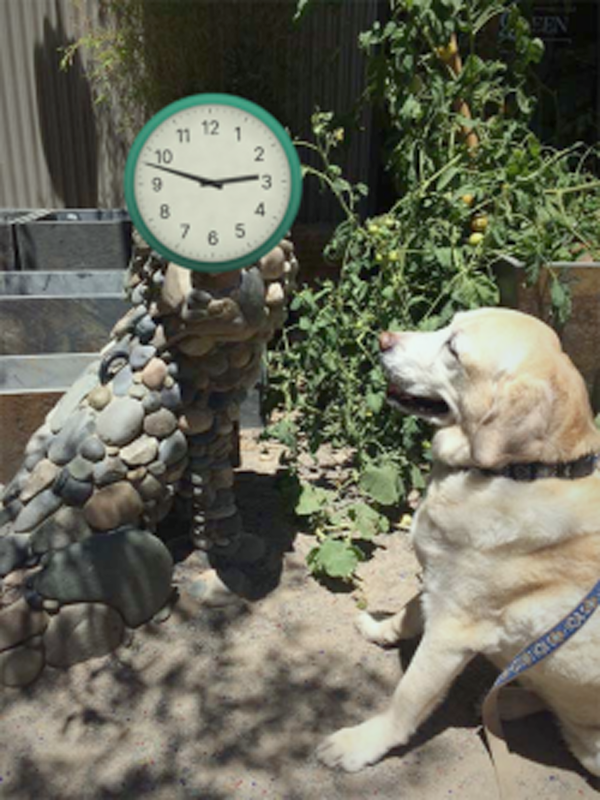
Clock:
2.48
